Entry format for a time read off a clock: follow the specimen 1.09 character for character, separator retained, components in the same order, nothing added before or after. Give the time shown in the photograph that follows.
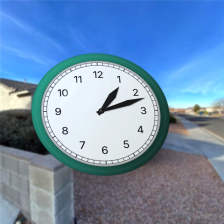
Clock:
1.12
